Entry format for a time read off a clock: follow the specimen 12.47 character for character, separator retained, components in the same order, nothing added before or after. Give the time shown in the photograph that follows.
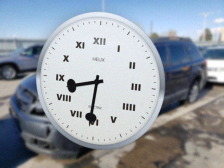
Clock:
8.31
